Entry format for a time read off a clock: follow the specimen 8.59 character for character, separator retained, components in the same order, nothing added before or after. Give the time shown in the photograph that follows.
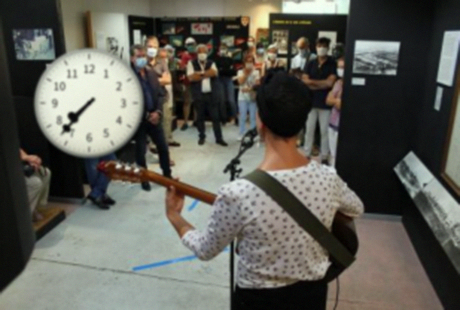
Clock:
7.37
